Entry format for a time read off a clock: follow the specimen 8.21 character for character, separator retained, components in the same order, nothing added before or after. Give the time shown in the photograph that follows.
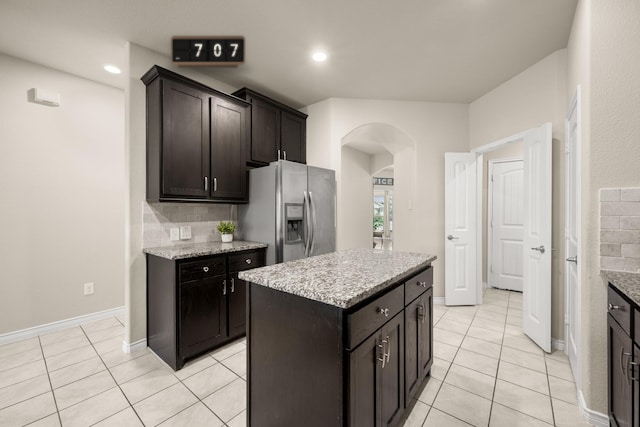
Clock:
7.07
